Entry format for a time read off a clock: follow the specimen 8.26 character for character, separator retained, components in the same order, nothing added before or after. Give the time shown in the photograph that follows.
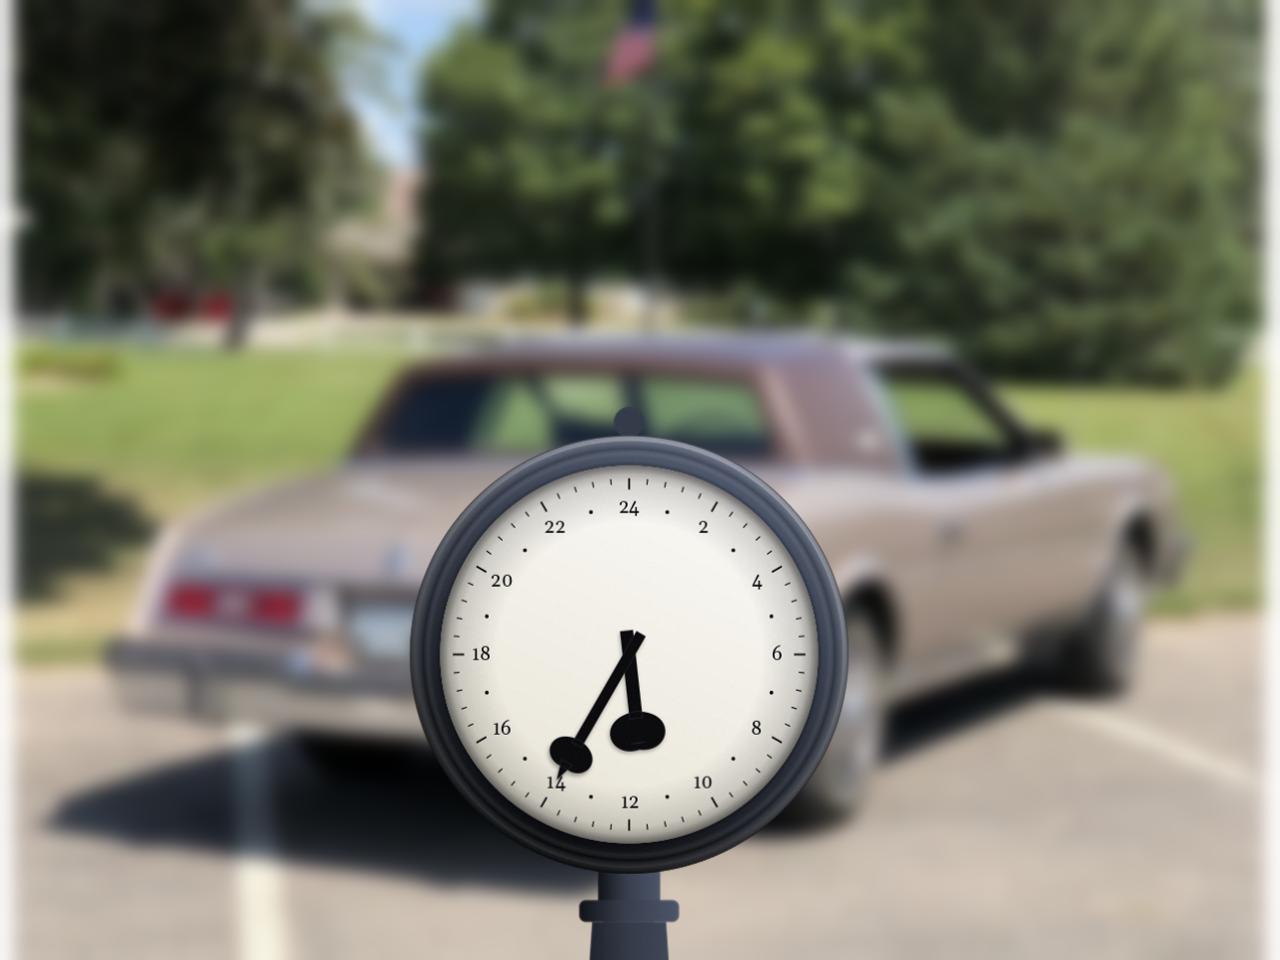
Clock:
11.35
